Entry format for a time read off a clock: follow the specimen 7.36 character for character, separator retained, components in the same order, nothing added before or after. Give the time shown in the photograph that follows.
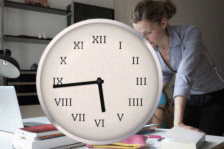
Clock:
5.44
